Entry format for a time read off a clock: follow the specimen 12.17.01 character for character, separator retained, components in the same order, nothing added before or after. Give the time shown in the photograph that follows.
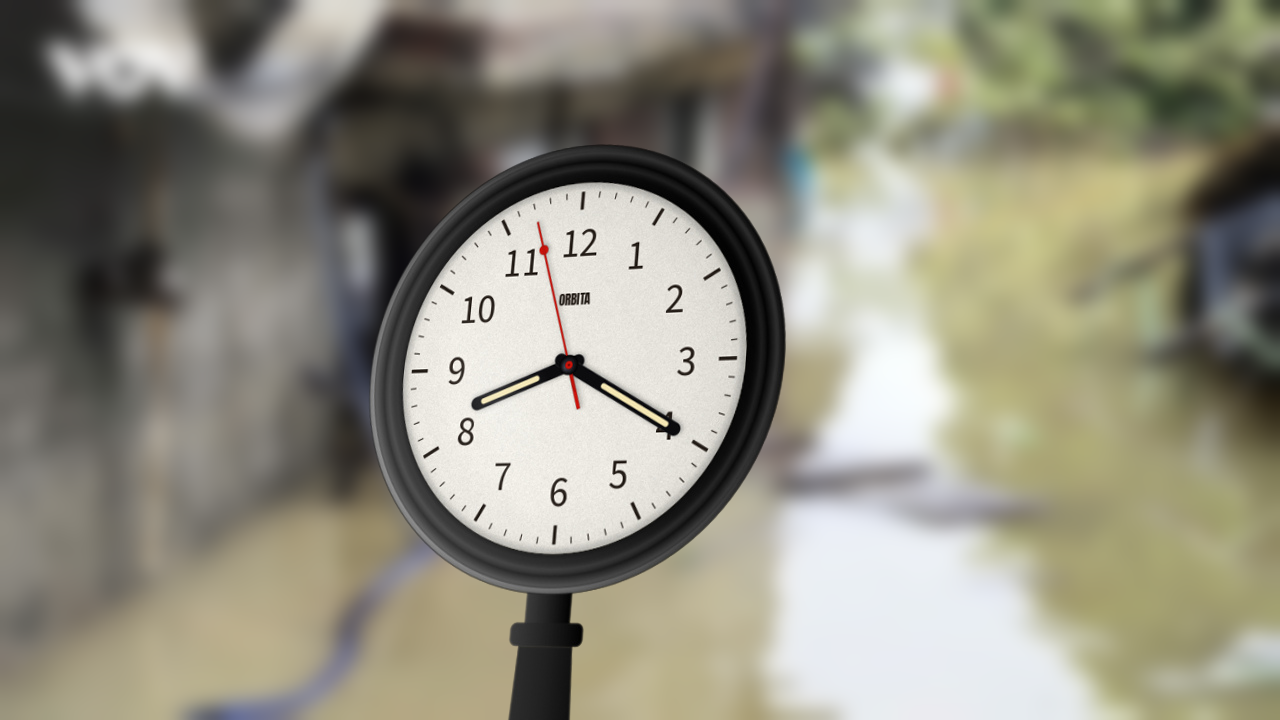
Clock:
8.19.57
